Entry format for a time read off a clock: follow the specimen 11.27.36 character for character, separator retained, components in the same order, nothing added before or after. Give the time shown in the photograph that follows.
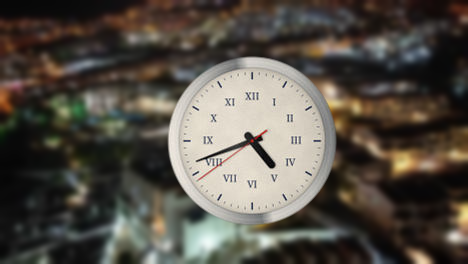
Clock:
4.41.39
